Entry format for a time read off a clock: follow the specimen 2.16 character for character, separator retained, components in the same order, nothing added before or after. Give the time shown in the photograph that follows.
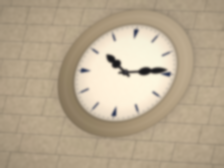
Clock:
10.14
